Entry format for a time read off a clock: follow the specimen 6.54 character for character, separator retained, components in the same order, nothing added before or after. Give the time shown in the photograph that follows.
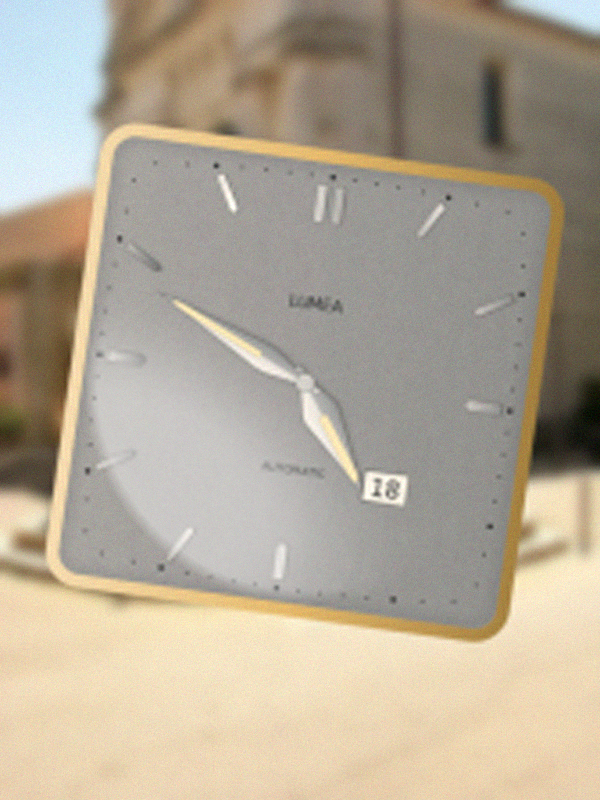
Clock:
4.49
